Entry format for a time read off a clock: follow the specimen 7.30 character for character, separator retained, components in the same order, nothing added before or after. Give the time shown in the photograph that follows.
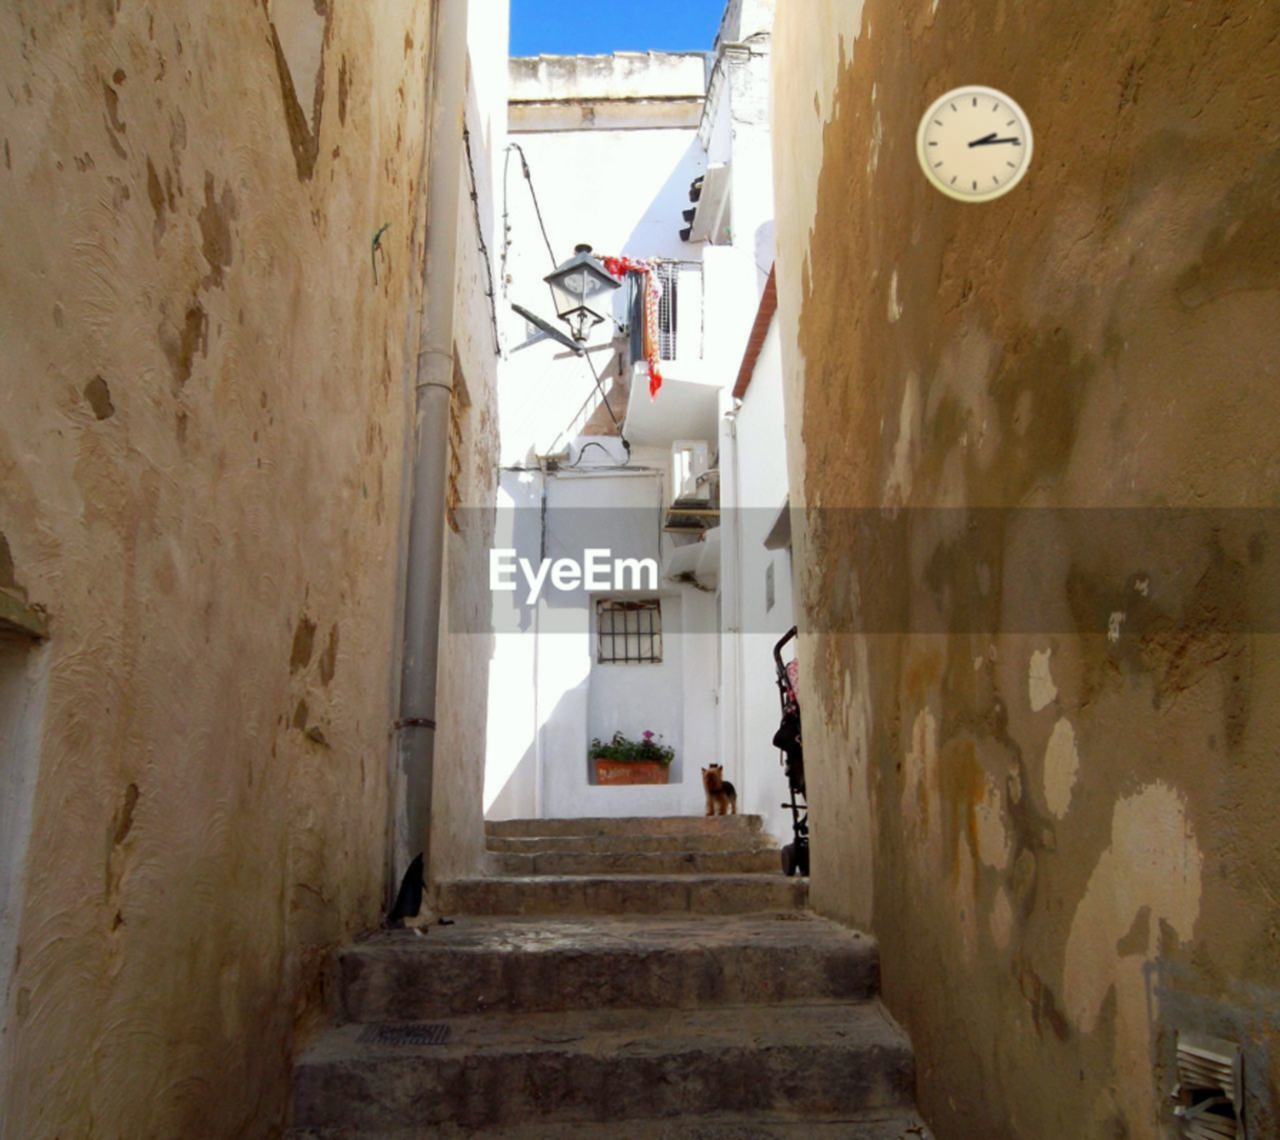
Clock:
2.14
